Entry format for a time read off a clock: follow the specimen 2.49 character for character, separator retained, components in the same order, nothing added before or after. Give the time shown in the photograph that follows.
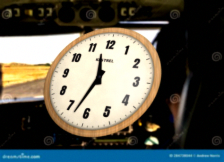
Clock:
11.33
